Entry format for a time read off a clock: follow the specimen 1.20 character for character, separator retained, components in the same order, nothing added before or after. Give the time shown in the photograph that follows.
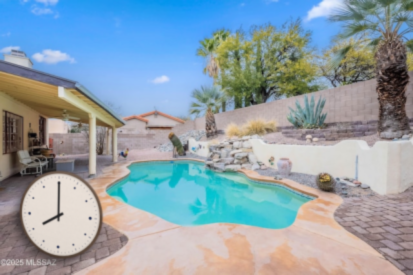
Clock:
8.00
